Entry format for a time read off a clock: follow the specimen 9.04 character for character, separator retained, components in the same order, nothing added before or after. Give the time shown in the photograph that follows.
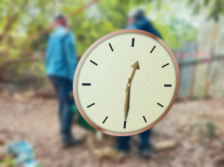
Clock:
12.30
